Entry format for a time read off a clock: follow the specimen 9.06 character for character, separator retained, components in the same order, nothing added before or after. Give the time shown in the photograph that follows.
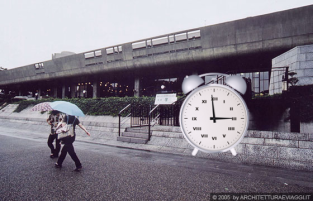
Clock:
2.59
